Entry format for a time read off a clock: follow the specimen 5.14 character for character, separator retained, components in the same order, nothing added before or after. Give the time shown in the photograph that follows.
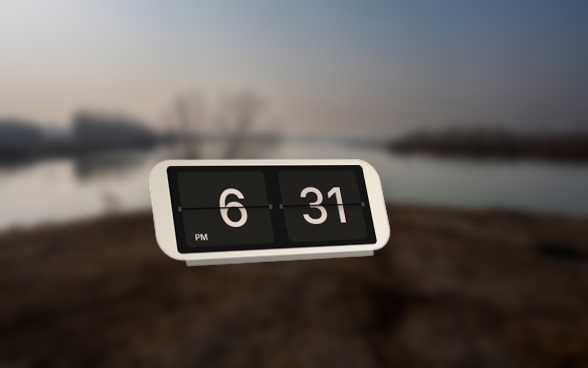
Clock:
6.31
